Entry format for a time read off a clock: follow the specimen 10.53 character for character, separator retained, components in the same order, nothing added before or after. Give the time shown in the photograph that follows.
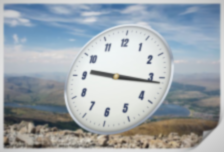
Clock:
9.16
